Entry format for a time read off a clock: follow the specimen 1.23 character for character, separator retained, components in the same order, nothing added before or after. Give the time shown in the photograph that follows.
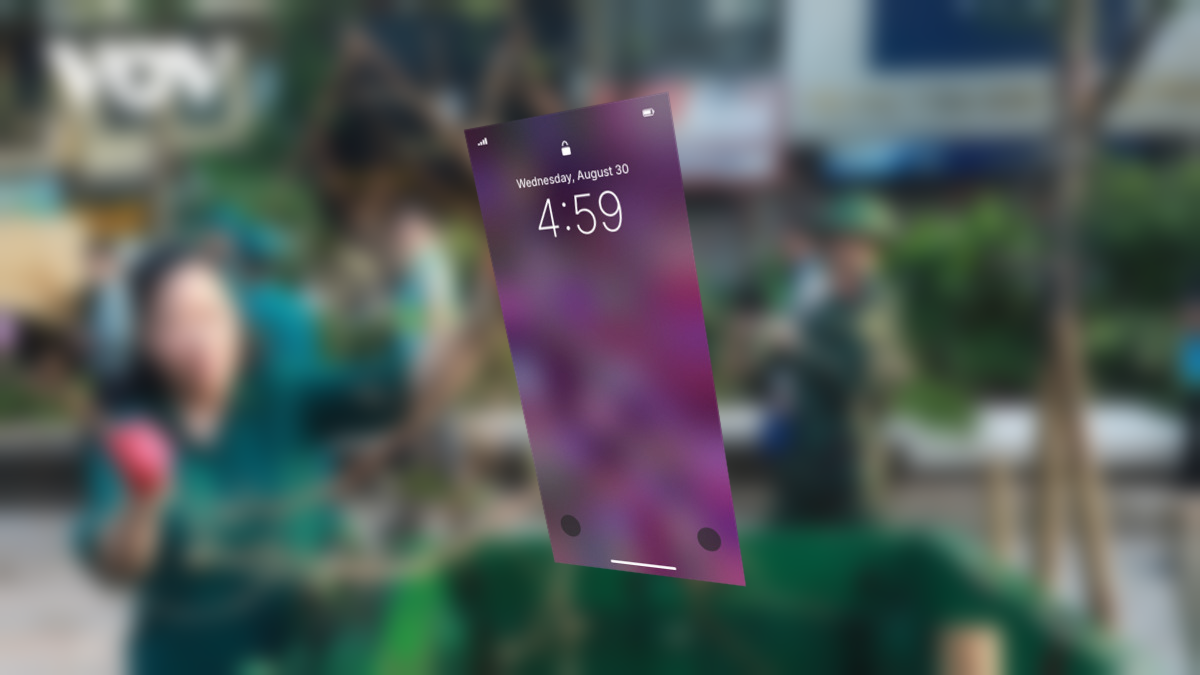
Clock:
4.59
